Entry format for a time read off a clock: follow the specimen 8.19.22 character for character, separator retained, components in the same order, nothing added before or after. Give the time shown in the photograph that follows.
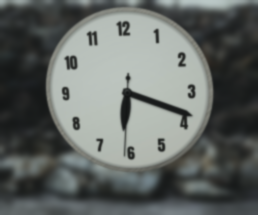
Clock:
6.18.31
